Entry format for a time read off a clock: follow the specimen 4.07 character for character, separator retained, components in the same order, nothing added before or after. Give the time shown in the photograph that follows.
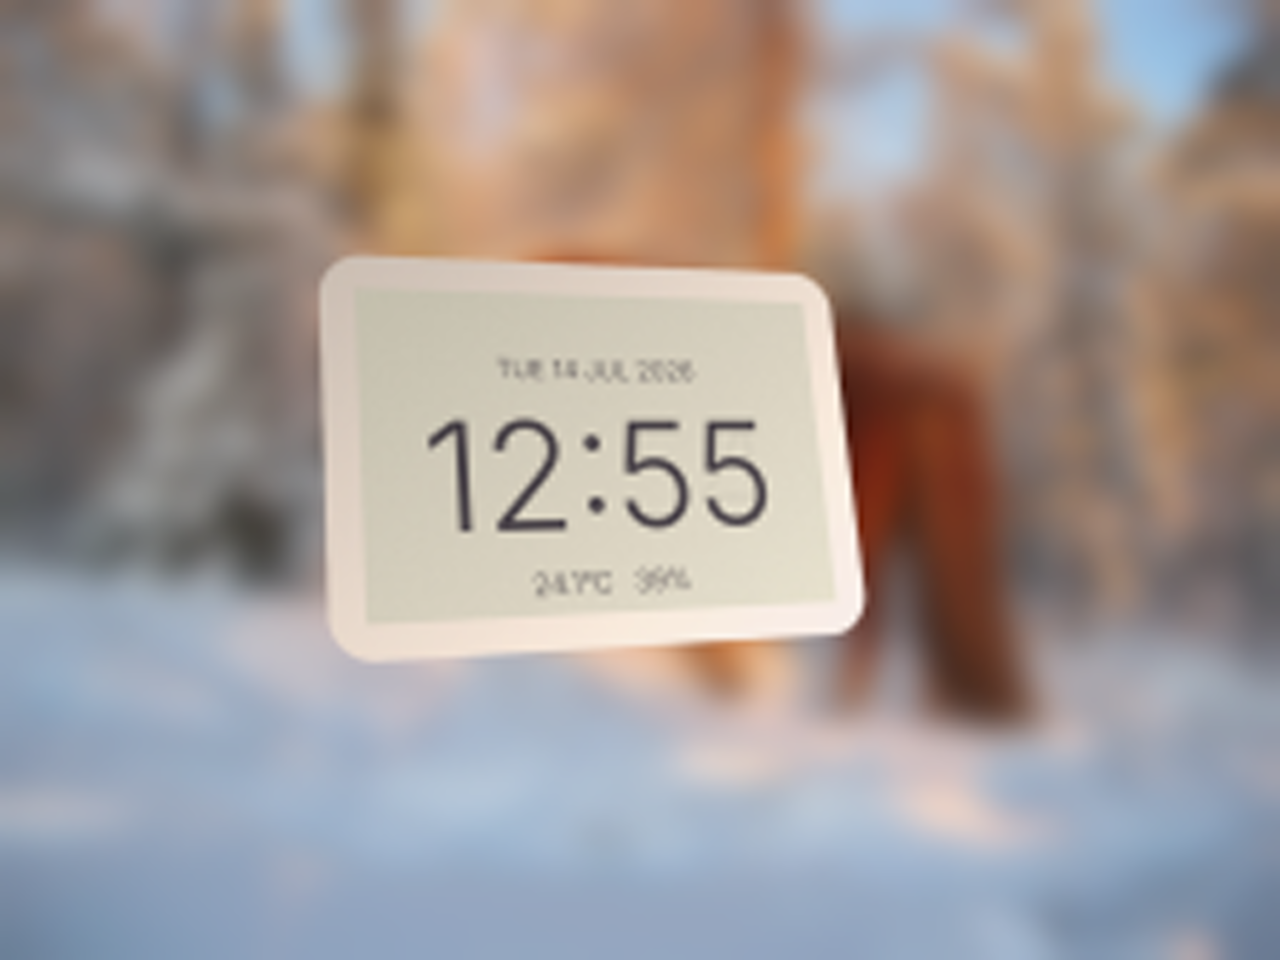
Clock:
12.55
